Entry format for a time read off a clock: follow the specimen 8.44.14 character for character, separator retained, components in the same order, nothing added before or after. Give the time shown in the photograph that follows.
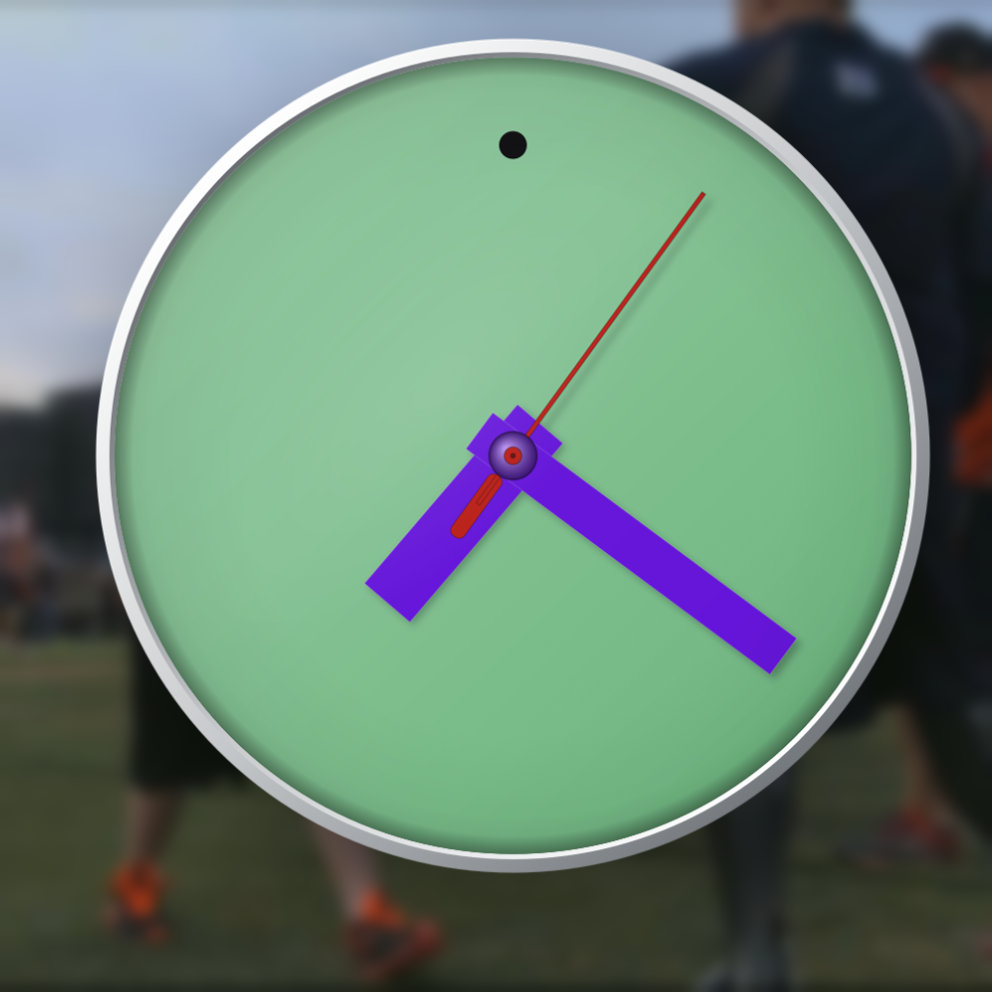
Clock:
7.21.06
